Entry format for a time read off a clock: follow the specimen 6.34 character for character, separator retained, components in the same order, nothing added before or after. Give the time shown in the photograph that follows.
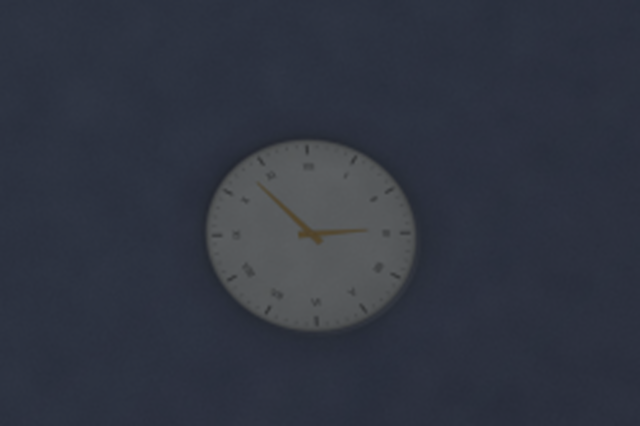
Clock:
2.53
